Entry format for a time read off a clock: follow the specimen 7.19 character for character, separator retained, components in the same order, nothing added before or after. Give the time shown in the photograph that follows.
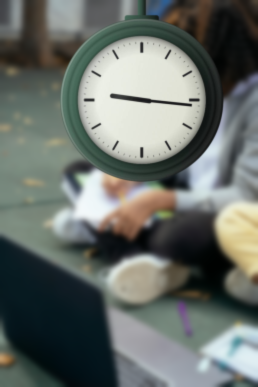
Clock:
9.16
